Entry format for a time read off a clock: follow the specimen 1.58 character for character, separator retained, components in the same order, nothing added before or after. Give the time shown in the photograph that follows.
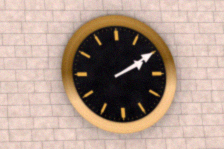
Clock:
2.10
